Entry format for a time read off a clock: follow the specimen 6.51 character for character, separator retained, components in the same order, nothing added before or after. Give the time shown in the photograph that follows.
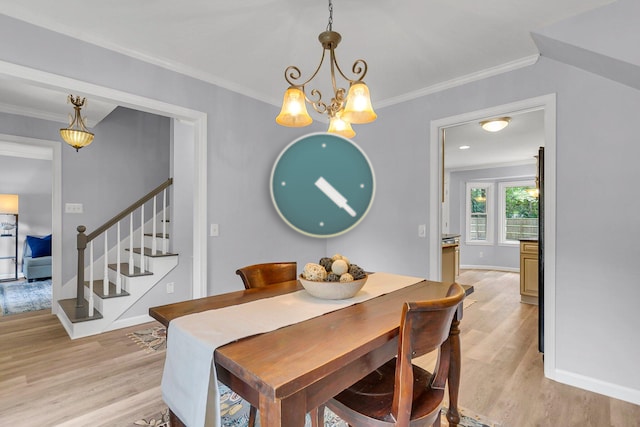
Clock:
4.22
